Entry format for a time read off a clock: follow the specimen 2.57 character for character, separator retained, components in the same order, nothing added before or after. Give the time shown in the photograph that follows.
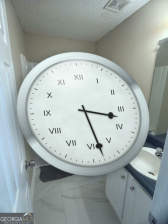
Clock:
3.28
